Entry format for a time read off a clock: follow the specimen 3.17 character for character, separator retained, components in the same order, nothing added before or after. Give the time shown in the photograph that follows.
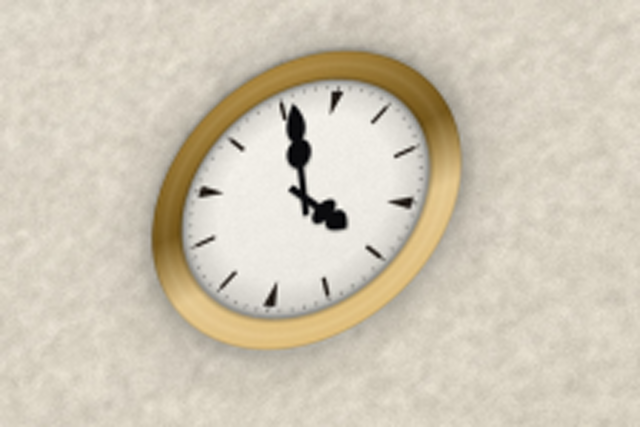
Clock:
3.56
